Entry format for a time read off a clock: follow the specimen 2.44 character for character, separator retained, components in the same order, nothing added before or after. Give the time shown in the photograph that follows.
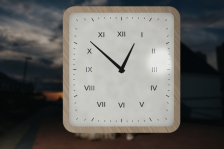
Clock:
12.52
